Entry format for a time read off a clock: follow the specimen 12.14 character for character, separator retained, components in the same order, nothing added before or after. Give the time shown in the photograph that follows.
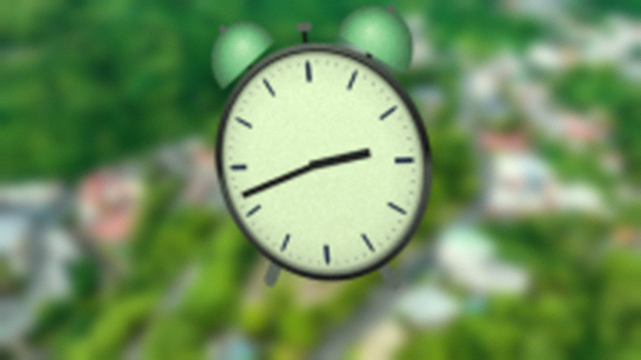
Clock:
2.42
